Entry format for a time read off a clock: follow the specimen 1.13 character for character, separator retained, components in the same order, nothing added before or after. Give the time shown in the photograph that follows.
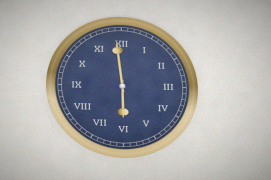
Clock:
5.59
